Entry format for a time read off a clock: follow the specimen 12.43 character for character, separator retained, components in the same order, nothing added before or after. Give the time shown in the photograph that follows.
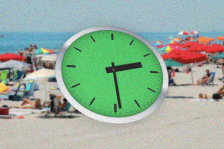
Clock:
2.29
